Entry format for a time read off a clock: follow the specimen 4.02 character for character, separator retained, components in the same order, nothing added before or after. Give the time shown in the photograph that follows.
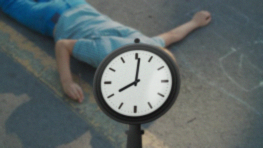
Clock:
8.01
